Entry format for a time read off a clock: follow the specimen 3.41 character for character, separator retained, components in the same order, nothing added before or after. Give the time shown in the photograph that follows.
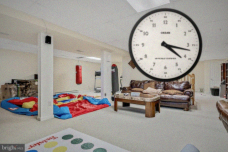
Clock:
4.17
